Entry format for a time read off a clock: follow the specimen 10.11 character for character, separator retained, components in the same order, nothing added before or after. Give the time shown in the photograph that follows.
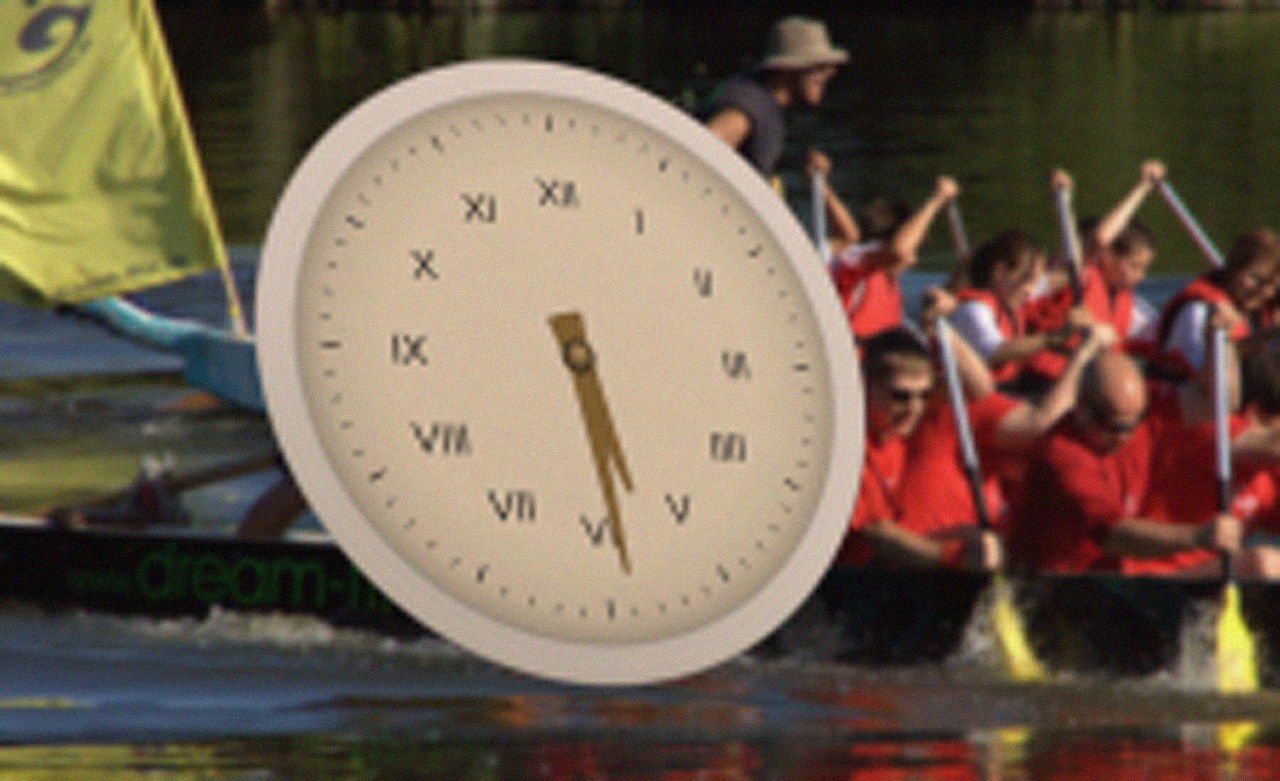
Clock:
5.29
